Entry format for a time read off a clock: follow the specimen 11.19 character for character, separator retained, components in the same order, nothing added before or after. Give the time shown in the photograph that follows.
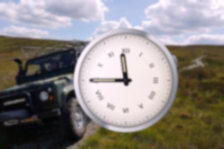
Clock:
11.45
